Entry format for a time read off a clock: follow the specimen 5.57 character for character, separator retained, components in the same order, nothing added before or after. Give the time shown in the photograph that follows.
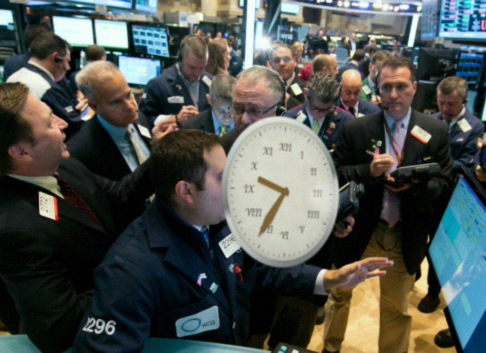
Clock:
9.36
